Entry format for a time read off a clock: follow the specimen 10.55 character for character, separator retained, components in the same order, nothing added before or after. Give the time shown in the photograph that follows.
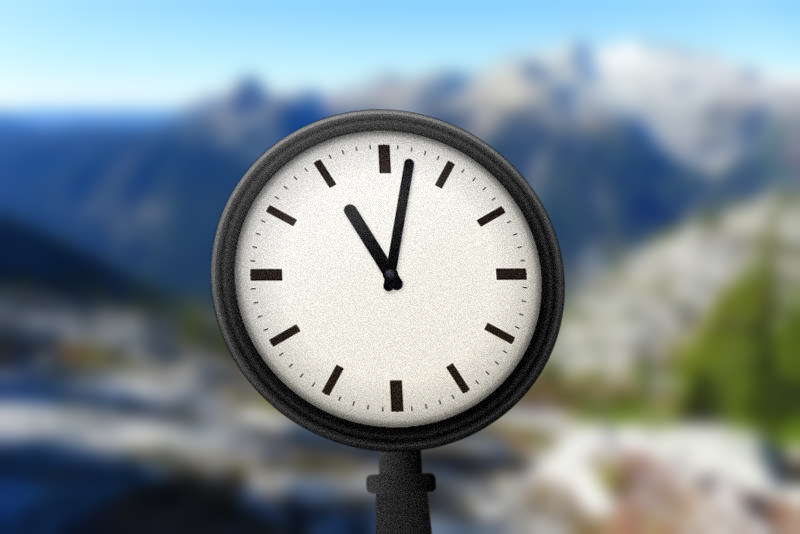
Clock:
11.02
